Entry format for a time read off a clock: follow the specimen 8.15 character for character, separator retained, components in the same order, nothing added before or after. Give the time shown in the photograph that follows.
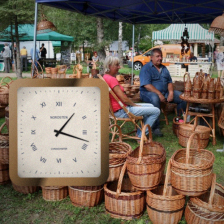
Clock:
1.18
